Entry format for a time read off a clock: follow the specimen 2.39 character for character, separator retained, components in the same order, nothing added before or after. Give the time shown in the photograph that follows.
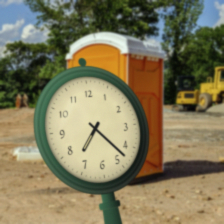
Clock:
7.23
